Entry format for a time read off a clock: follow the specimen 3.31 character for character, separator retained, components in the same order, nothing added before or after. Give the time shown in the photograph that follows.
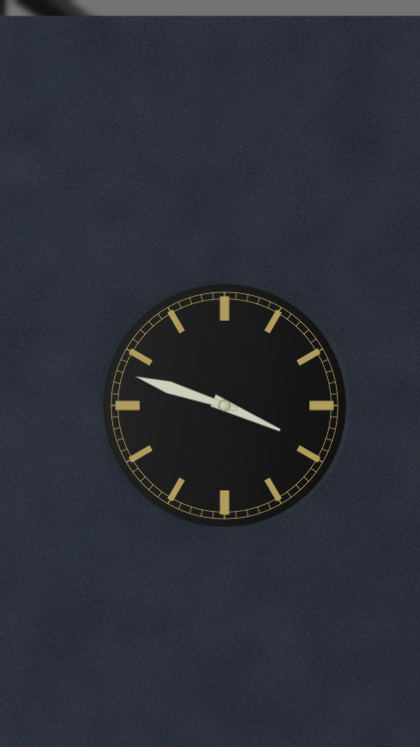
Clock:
3.48
